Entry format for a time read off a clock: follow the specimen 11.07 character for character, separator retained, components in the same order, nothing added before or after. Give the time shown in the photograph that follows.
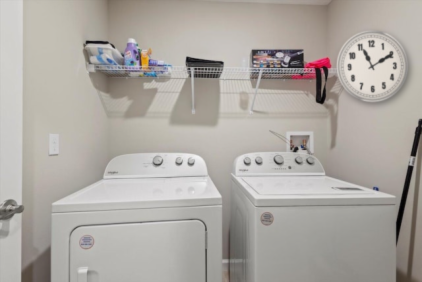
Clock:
11.10
